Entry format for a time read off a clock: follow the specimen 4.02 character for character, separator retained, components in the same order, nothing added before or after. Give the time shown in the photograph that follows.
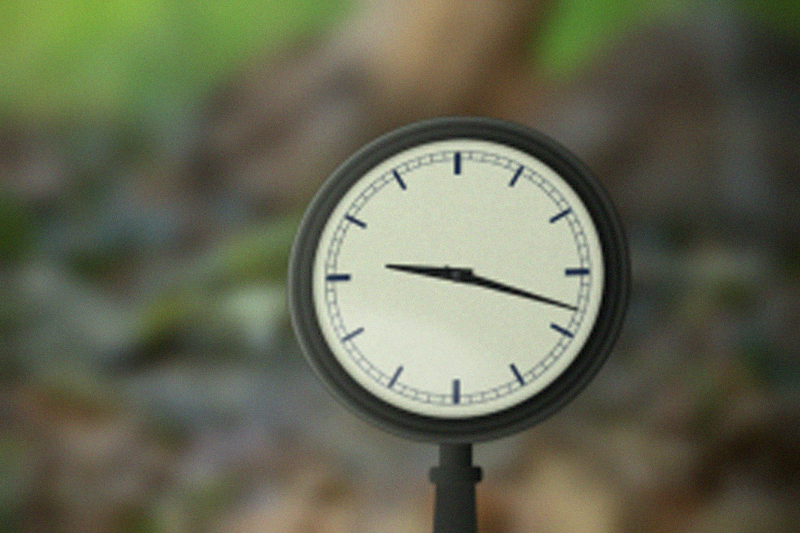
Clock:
9.18
